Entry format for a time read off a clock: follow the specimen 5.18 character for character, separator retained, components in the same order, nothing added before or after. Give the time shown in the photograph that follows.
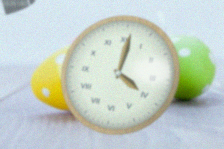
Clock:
4.01
